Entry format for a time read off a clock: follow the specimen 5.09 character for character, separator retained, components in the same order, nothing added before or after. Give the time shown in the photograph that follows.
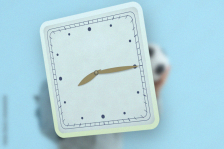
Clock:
8.15
